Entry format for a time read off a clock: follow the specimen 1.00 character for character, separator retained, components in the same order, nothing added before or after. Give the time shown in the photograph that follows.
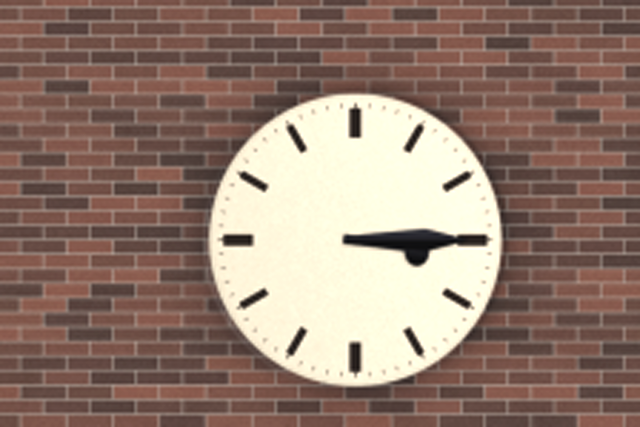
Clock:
3.15
